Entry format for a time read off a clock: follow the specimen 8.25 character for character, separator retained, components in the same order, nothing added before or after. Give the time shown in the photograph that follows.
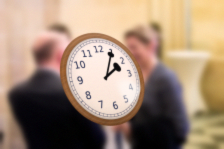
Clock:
2.05
